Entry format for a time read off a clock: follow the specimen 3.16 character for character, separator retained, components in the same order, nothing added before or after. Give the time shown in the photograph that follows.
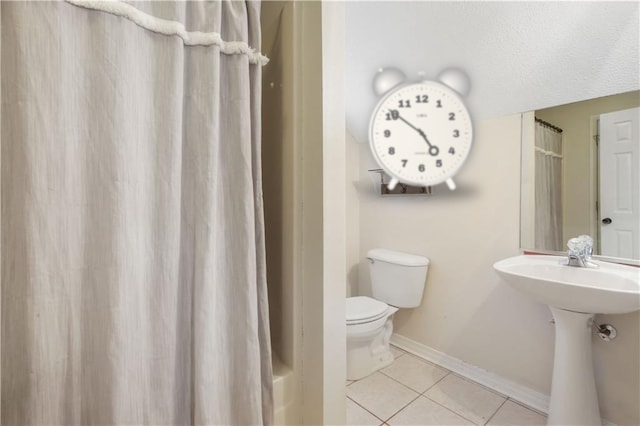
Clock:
4.51
